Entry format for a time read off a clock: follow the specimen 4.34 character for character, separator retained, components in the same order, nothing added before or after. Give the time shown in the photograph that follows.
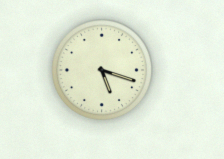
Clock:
5.18
